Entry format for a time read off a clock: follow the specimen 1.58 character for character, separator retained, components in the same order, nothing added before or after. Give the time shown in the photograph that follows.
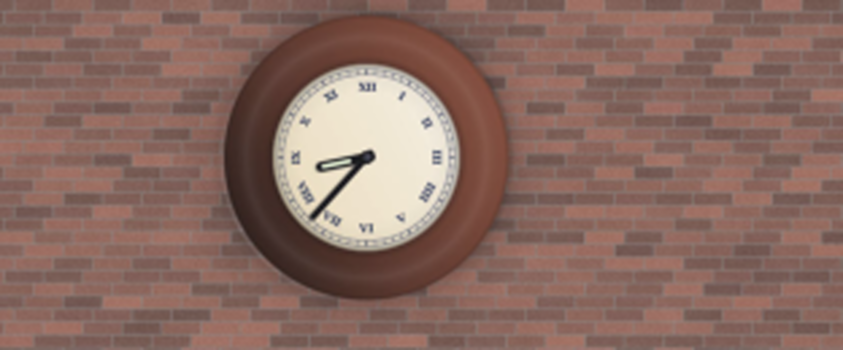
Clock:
8.37
